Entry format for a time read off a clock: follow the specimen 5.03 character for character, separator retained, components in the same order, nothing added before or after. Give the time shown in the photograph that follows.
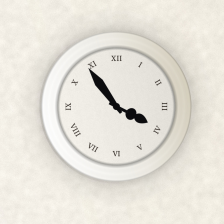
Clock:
3.54
